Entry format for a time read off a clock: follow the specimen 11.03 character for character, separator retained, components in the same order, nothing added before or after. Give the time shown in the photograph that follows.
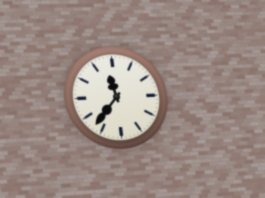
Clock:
11.37
